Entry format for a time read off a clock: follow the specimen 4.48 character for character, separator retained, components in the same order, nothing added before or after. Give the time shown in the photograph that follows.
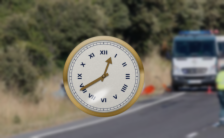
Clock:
12.40
